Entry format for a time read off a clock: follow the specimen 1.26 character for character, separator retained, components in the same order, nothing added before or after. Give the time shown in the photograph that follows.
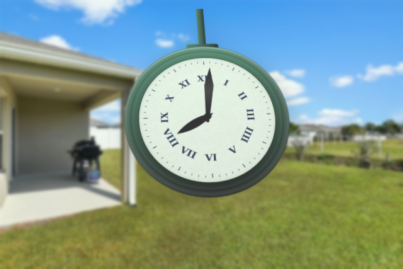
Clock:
8.01
